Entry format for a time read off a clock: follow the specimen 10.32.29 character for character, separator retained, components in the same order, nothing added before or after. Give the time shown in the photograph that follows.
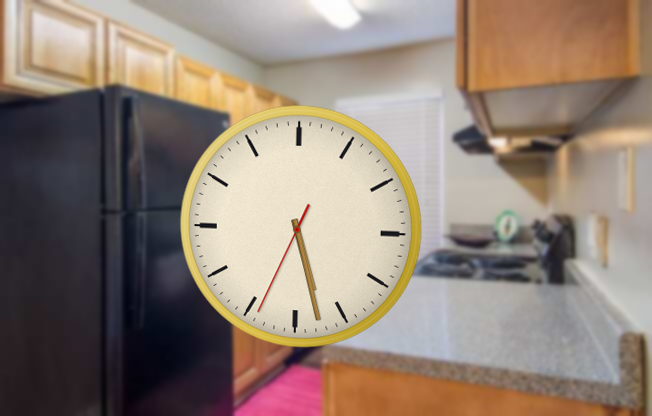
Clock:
5.27.34
